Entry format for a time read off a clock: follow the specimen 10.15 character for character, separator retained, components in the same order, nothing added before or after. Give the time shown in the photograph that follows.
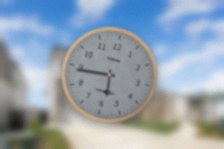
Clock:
5.44
